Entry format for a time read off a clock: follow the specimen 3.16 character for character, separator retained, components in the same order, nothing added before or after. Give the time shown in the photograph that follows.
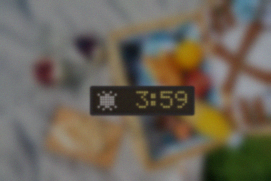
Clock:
3.59
